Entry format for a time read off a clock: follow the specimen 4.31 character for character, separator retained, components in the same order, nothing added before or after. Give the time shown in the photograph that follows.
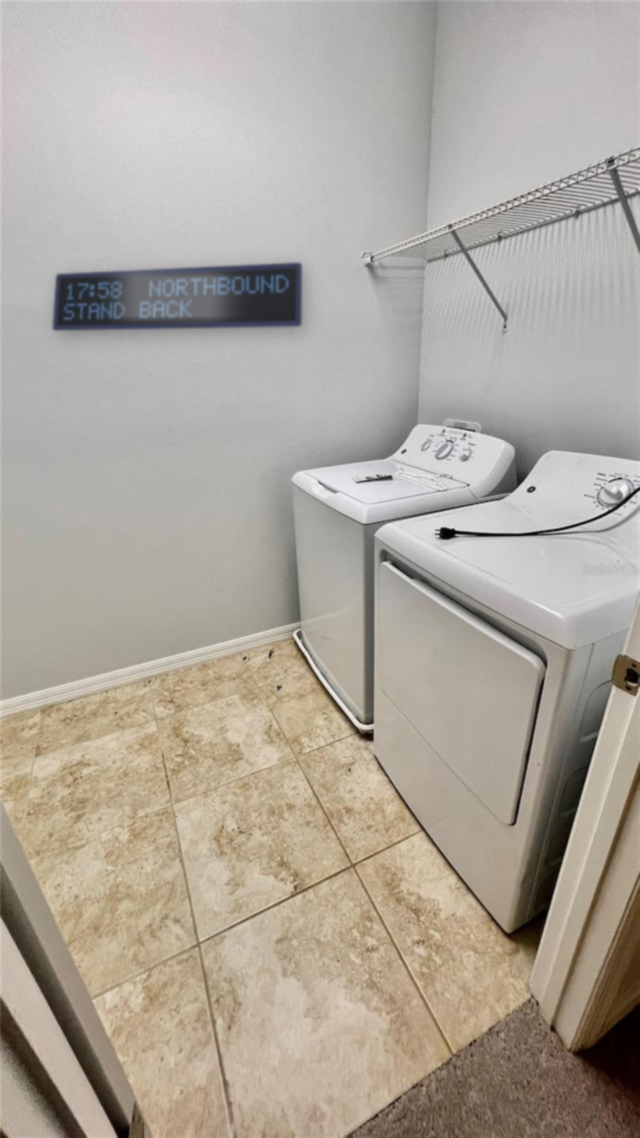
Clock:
17.58
